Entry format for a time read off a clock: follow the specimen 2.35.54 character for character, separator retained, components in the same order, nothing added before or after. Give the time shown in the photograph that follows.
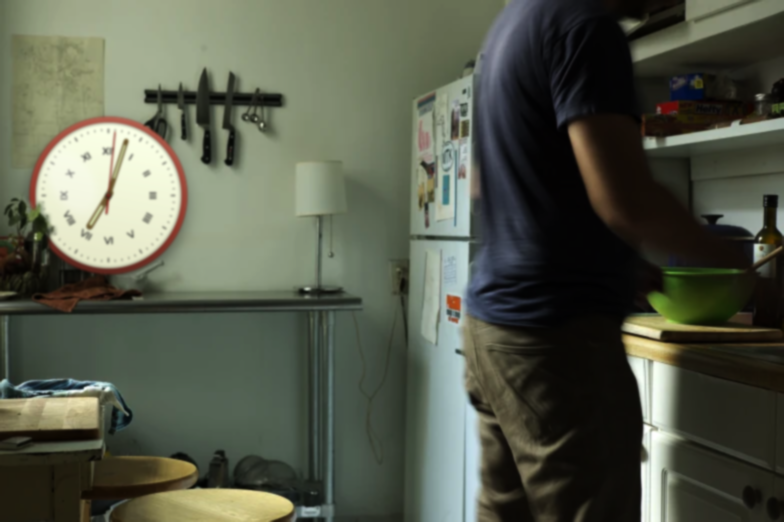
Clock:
7.03.01
